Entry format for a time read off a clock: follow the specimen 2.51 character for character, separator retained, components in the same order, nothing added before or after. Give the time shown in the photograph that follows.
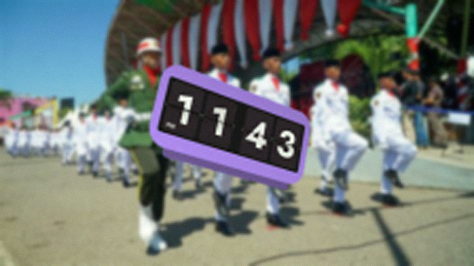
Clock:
11.43
